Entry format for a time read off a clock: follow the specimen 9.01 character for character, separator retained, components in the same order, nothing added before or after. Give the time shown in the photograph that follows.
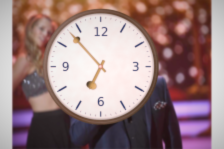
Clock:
6.53
